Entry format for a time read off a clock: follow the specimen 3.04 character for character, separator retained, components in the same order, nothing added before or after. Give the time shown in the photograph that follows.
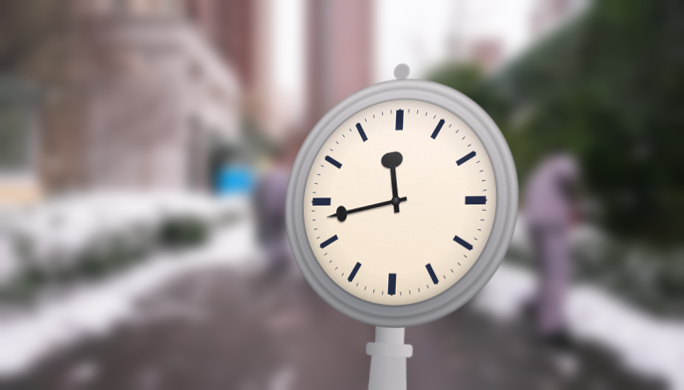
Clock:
11.43
